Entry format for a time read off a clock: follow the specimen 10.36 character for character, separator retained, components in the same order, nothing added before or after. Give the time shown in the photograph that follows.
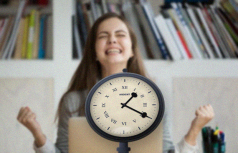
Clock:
1.20
